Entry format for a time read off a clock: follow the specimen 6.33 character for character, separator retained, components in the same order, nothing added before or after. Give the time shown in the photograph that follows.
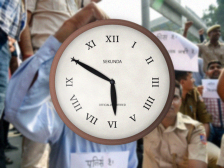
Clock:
5.50
